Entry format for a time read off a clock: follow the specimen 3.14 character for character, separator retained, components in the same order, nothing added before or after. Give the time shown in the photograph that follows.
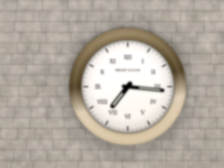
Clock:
7.16
